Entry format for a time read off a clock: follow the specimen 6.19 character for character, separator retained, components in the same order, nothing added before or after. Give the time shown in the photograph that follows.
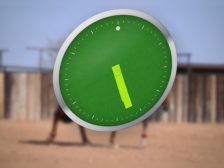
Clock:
5.27
